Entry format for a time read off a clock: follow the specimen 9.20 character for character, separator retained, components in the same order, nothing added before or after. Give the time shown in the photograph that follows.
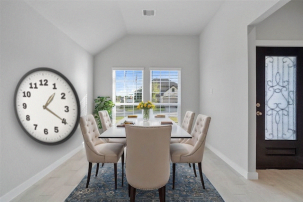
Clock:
1.20
